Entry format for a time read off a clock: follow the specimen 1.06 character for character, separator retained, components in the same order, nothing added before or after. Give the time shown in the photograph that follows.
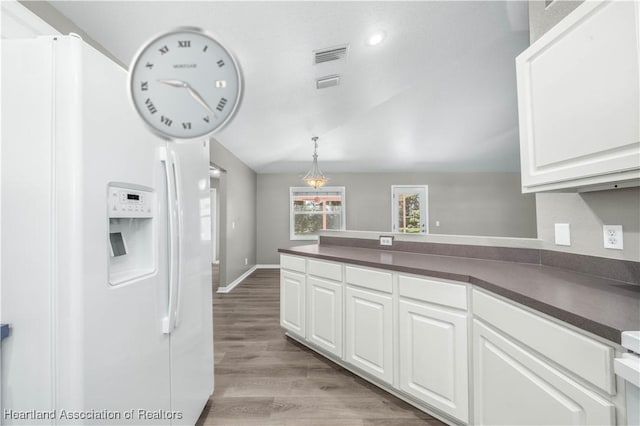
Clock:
9.23
